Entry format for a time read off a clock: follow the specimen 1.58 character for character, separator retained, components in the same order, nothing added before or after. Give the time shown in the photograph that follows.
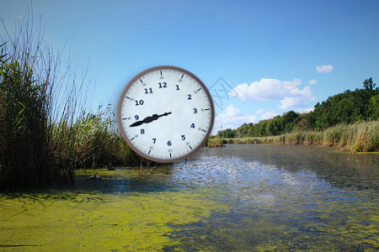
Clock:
8.43
